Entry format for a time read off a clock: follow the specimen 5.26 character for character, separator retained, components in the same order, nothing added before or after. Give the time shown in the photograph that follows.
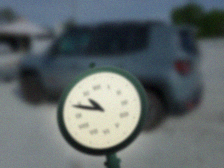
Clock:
10.49
